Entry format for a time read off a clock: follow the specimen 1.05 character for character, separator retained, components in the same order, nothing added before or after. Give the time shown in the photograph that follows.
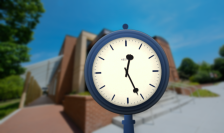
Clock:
12.26
